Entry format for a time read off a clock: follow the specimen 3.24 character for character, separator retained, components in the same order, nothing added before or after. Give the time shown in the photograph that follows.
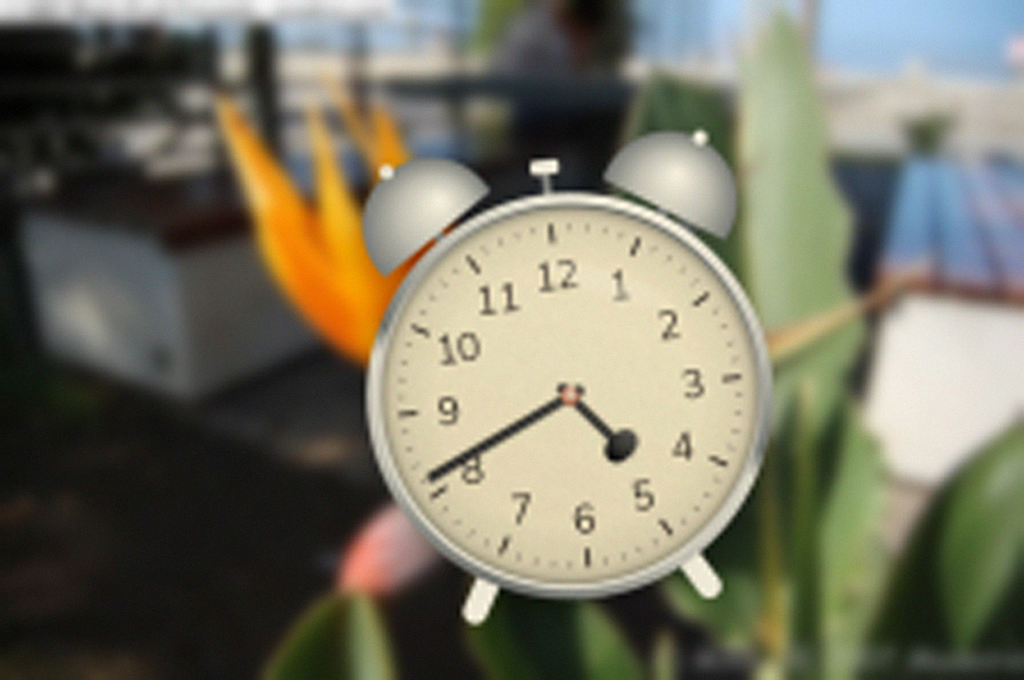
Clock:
4.41
